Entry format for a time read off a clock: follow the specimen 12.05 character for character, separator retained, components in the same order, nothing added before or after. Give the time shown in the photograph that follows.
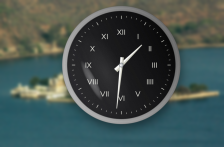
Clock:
1.31
